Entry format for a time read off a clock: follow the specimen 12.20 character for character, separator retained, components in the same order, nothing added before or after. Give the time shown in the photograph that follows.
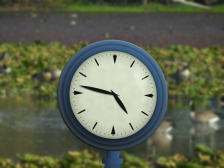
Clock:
4.47
